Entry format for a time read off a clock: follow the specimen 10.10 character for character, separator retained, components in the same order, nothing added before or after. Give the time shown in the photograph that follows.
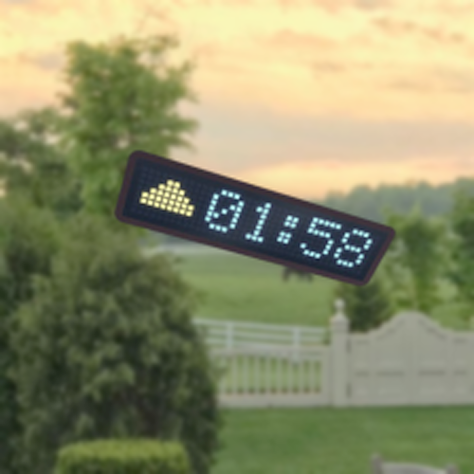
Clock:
1.58
